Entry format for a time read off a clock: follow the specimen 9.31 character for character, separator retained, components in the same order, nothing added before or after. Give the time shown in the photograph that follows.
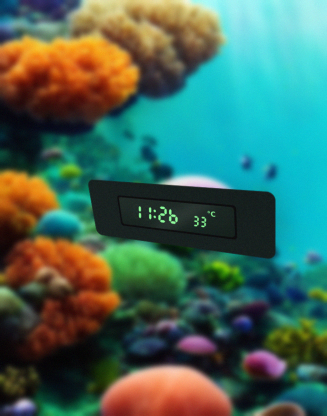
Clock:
11.26
